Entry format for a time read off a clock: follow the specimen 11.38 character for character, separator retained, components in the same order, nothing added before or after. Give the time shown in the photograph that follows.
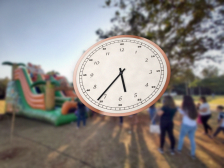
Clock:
5.36
